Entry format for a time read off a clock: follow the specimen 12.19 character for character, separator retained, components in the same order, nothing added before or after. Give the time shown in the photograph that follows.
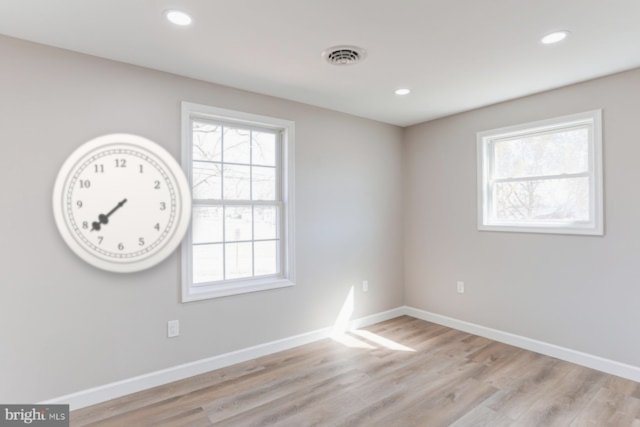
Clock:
7.38
